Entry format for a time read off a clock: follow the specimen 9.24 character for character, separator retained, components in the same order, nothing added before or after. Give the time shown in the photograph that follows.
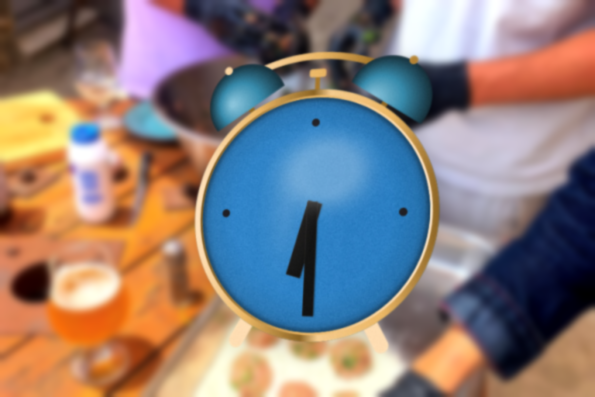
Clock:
6.30
